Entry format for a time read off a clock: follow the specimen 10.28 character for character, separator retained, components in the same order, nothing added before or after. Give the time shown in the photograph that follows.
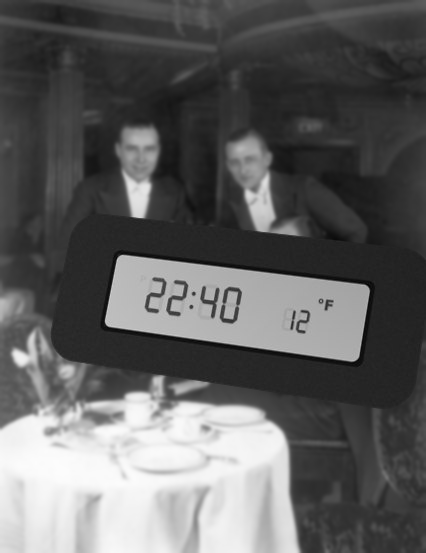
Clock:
22.40
